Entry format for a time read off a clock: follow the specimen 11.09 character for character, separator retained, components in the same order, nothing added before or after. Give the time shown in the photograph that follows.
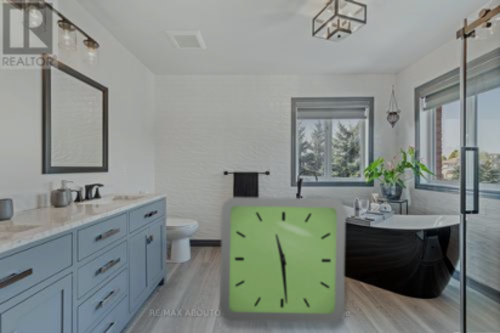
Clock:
11.29
